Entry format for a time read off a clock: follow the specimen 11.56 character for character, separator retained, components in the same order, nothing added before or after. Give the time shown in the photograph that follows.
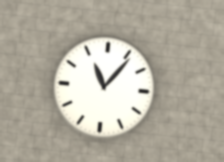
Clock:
11.06
